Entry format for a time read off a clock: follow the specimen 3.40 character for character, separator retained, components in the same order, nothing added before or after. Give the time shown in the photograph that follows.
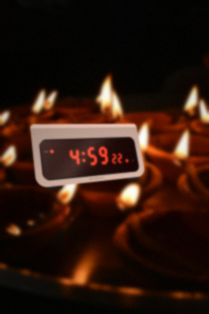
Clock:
4.59
